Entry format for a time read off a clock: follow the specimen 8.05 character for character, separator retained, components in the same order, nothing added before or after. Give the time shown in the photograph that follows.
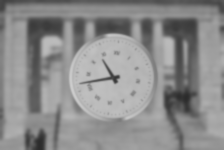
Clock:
10.42
